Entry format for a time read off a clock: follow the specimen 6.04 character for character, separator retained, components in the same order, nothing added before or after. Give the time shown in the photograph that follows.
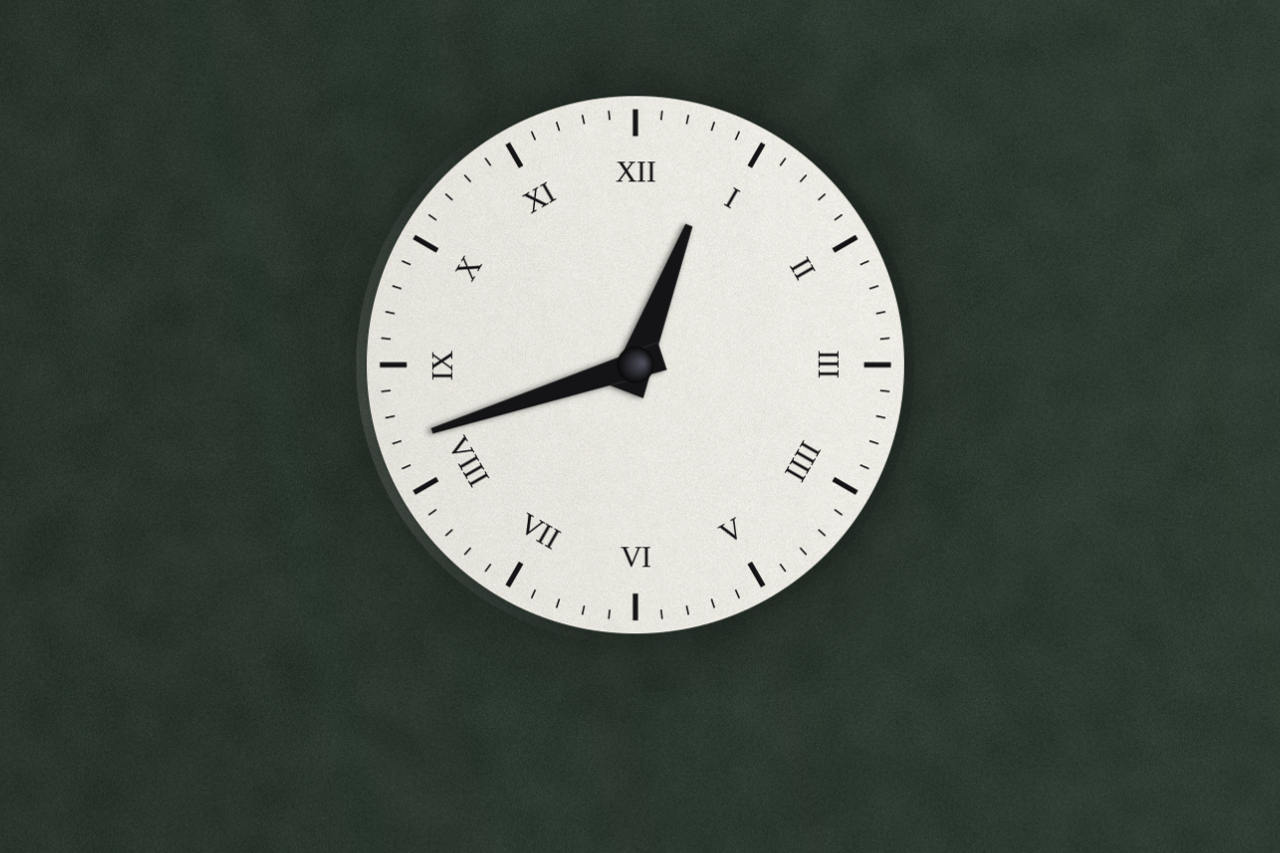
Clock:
12.42
